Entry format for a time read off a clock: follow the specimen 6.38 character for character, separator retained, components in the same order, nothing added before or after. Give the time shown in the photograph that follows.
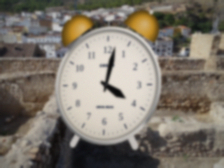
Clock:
4.02
